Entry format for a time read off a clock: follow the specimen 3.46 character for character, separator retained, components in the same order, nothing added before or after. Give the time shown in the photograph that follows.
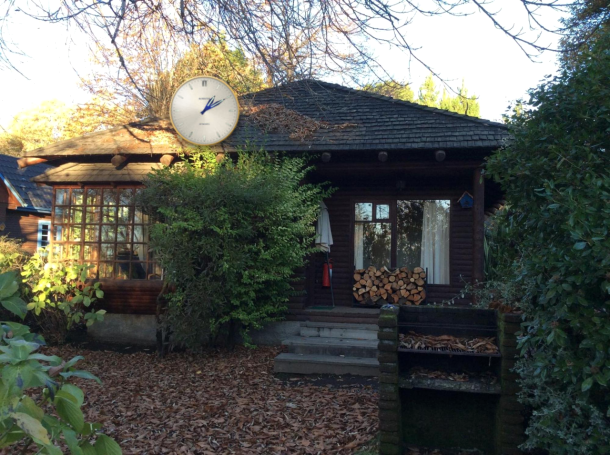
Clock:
1.10
